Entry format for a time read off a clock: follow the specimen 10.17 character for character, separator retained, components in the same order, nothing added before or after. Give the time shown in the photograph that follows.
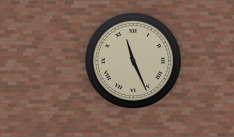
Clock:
11.26
